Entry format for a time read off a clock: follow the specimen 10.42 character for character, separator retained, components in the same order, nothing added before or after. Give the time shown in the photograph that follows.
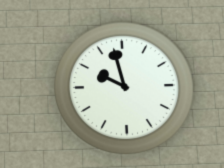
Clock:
9.58
